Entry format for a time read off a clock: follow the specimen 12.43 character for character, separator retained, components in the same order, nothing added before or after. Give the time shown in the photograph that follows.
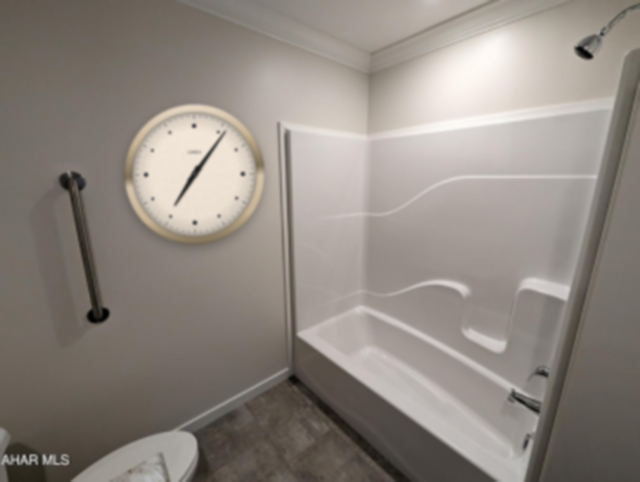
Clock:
7.06
